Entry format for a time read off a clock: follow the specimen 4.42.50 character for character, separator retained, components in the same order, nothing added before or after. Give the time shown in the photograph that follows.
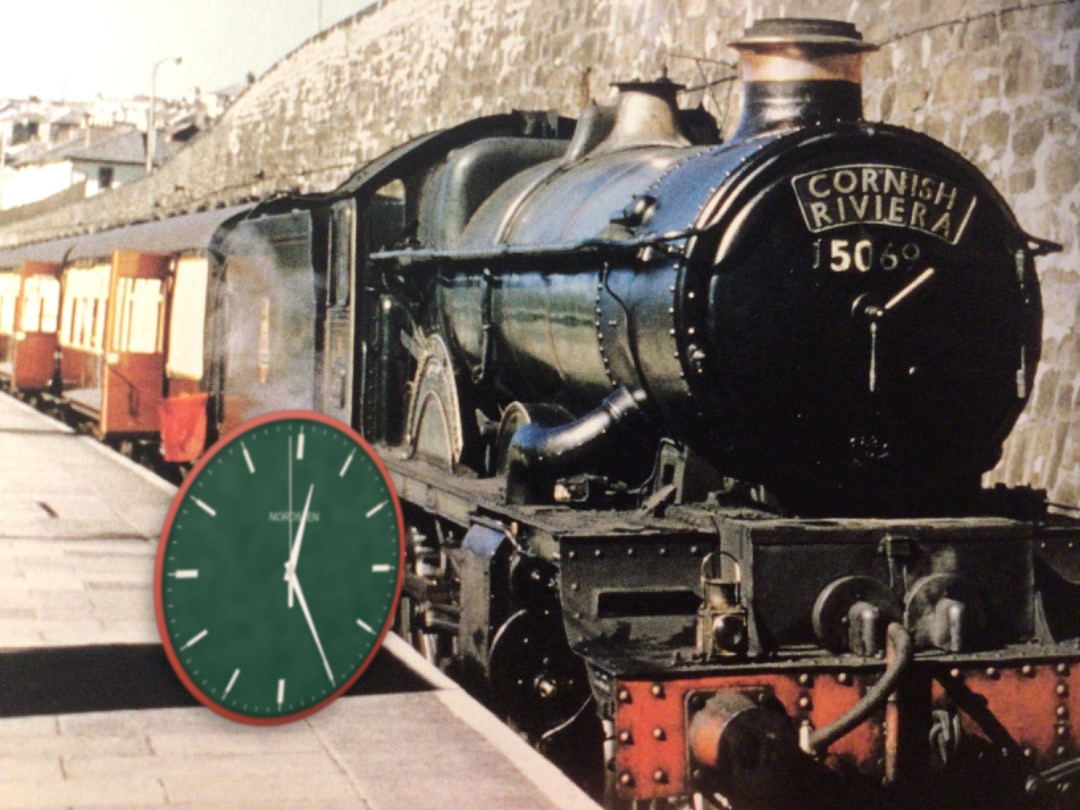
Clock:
12.24.59
